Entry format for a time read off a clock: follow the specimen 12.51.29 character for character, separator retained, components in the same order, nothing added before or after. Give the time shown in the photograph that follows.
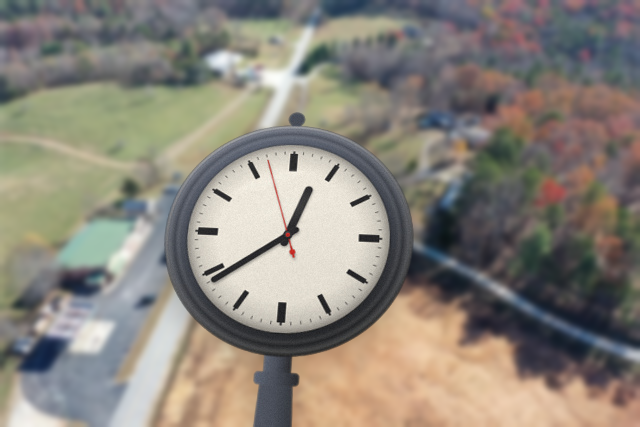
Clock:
12.38.57
